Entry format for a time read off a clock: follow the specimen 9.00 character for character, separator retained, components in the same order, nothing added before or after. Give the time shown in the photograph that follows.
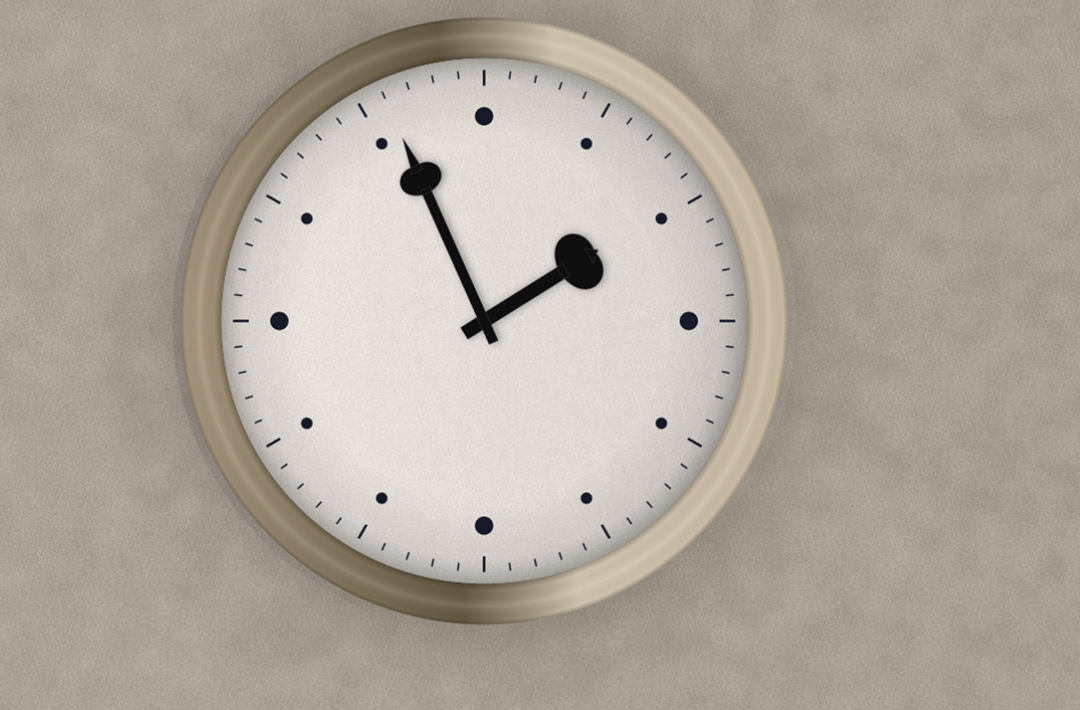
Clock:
1.56
